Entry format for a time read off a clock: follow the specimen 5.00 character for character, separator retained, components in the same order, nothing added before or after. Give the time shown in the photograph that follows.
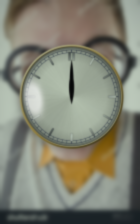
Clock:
12.00
